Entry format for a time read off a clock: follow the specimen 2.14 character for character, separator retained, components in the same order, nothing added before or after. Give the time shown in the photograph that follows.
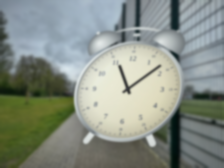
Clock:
11.08
